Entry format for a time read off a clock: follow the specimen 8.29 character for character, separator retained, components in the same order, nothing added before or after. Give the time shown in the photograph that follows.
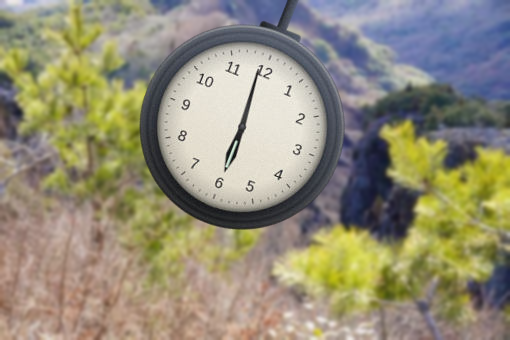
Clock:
5.59
